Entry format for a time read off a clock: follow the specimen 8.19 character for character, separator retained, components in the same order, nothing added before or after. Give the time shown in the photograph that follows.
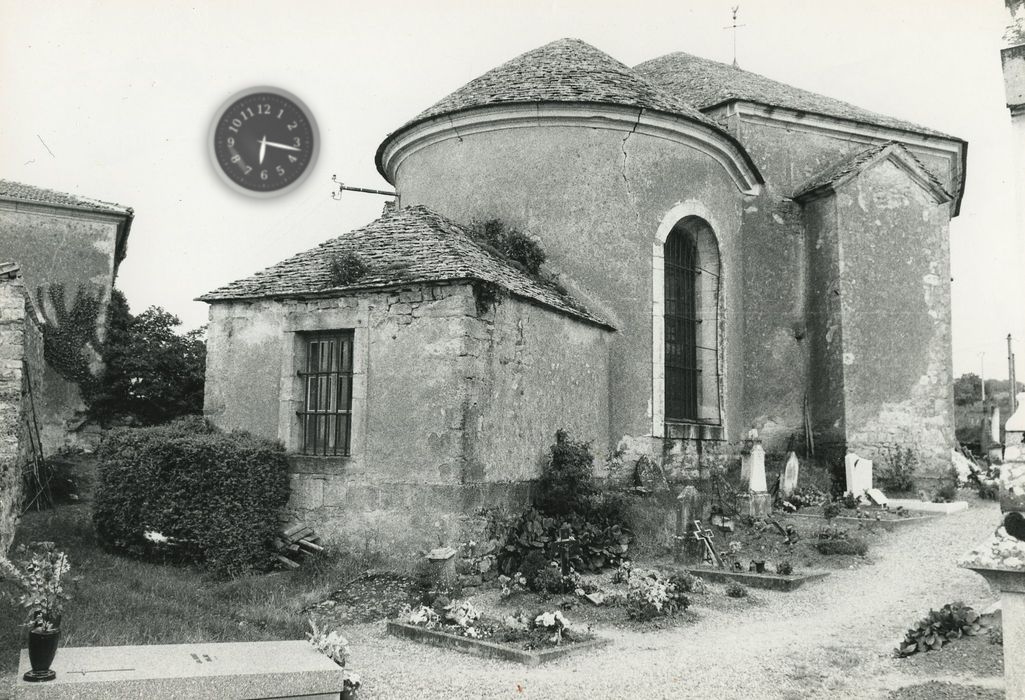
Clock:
6.17
